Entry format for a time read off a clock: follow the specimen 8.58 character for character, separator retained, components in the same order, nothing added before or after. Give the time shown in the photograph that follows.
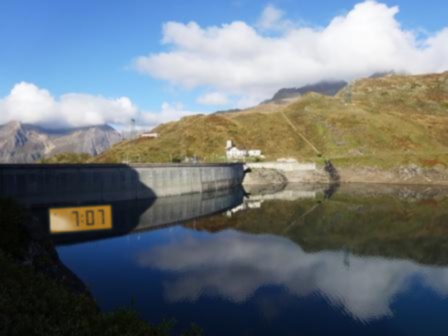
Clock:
7.07
